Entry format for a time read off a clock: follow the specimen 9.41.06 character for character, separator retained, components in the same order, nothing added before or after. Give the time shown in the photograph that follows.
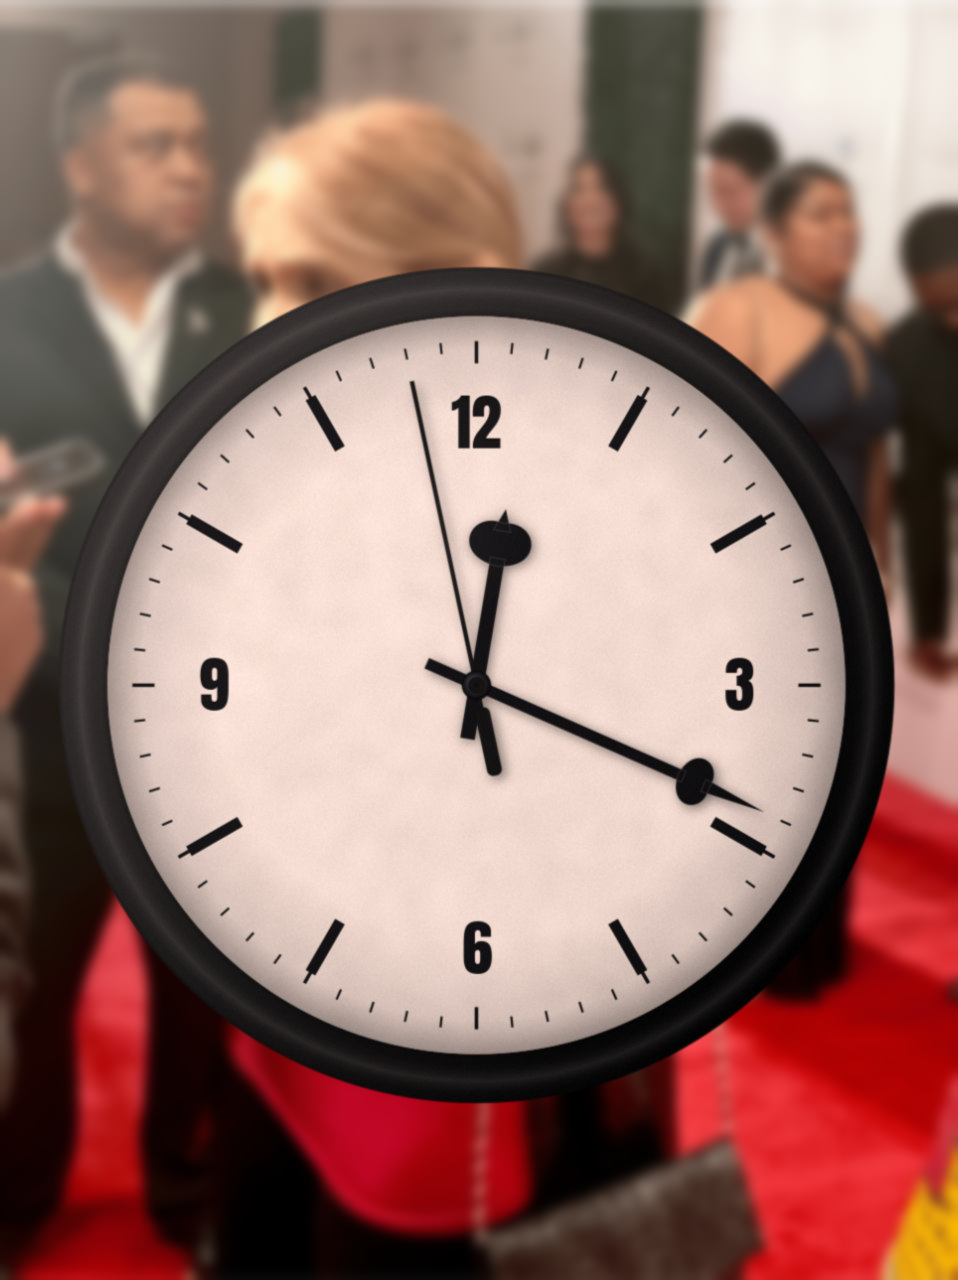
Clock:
12.18.58
